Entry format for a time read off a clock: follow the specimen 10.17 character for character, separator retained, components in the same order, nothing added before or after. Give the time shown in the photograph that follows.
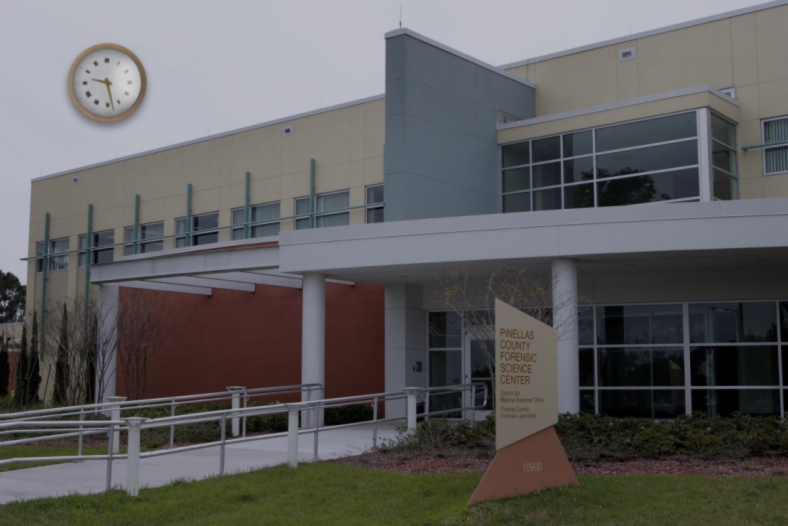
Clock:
9.28
